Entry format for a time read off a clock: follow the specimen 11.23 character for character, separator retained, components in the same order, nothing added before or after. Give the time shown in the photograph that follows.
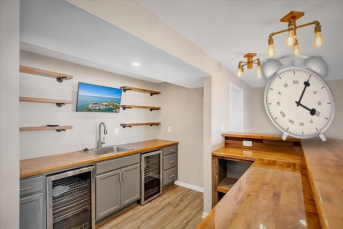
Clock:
4.05
